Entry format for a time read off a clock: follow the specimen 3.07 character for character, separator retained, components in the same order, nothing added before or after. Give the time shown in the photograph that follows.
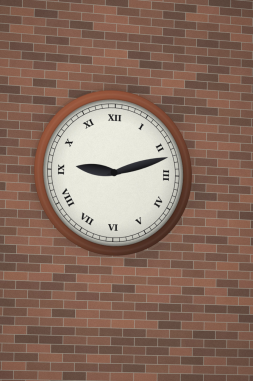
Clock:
9.12
